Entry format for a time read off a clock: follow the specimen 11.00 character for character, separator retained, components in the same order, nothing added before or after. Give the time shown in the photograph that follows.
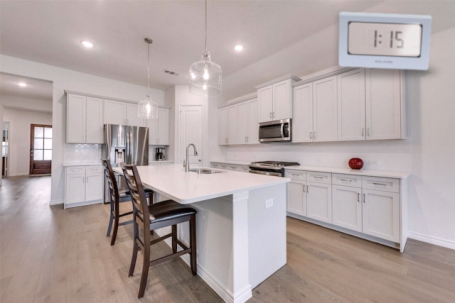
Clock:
1.15
